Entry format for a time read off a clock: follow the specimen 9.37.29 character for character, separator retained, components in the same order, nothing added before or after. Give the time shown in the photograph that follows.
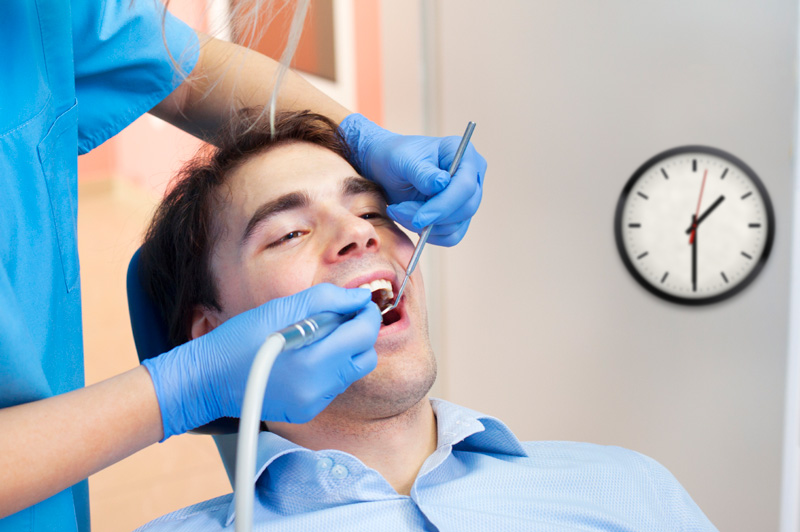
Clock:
1.30.02
